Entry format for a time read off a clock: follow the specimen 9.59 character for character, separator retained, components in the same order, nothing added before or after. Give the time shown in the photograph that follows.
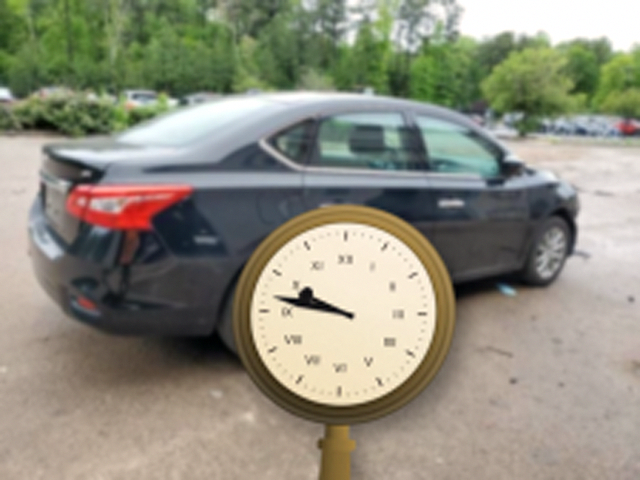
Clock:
9.47
